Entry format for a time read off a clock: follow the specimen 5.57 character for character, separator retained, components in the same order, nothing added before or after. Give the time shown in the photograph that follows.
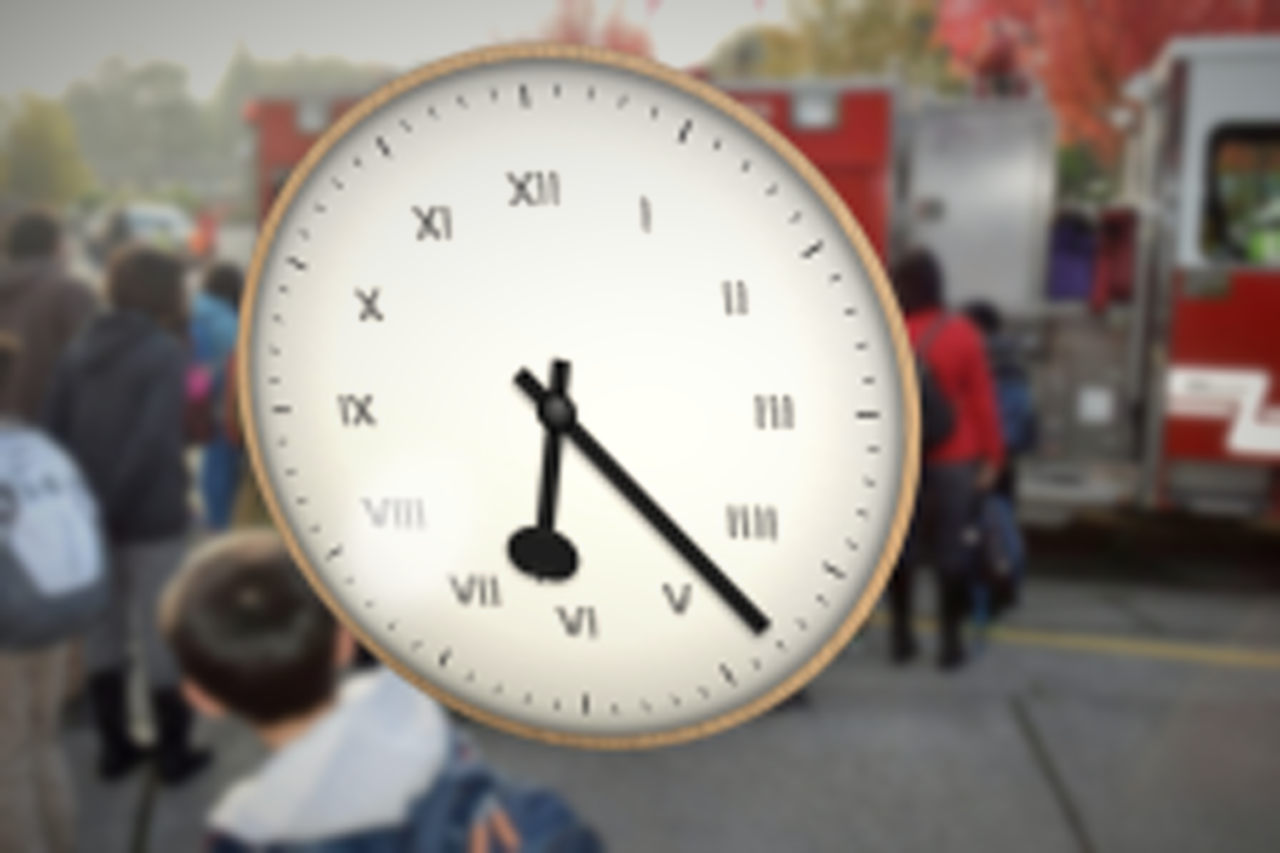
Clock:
6.23
